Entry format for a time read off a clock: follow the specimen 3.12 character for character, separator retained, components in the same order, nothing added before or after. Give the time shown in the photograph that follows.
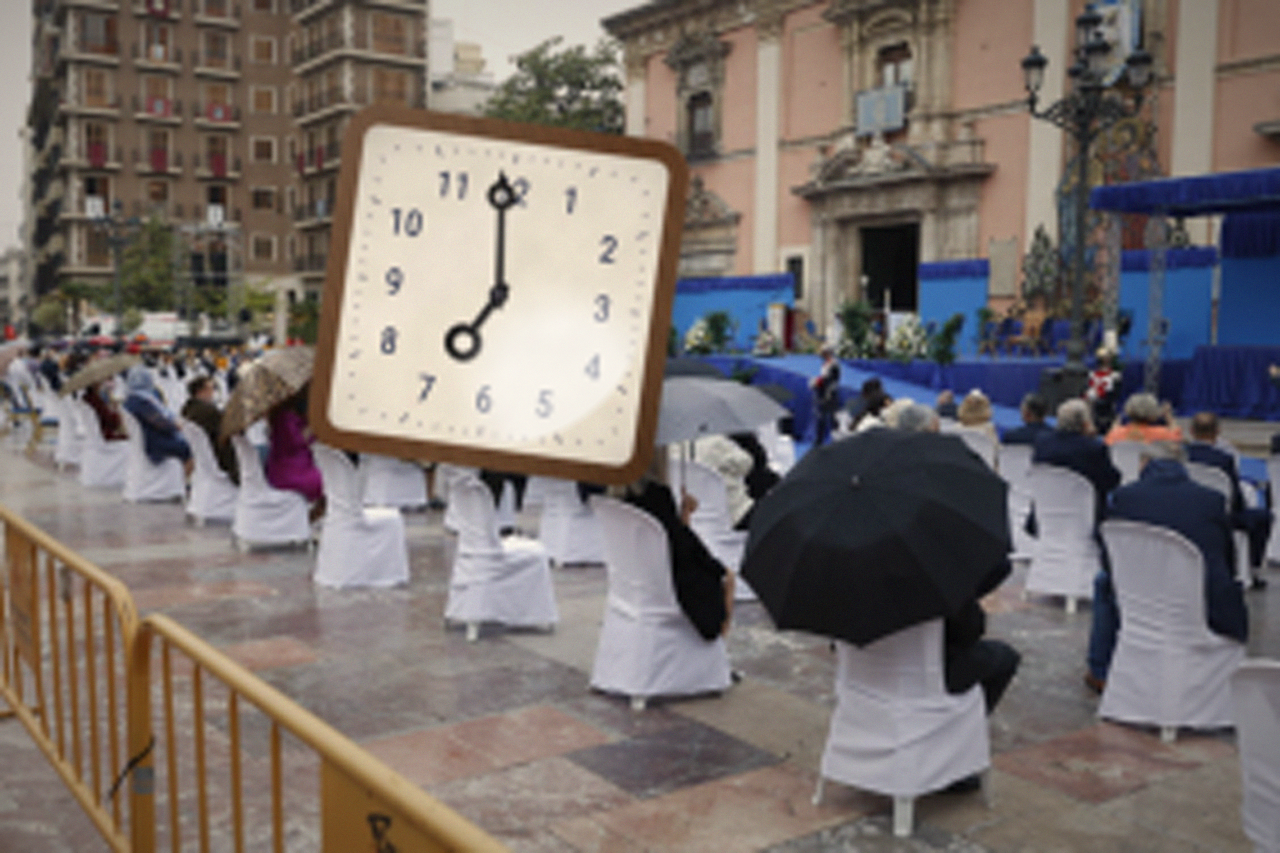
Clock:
6.59
